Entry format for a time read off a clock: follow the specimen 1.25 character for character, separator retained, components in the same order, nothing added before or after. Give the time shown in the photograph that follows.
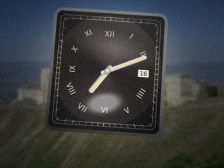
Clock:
7.11
